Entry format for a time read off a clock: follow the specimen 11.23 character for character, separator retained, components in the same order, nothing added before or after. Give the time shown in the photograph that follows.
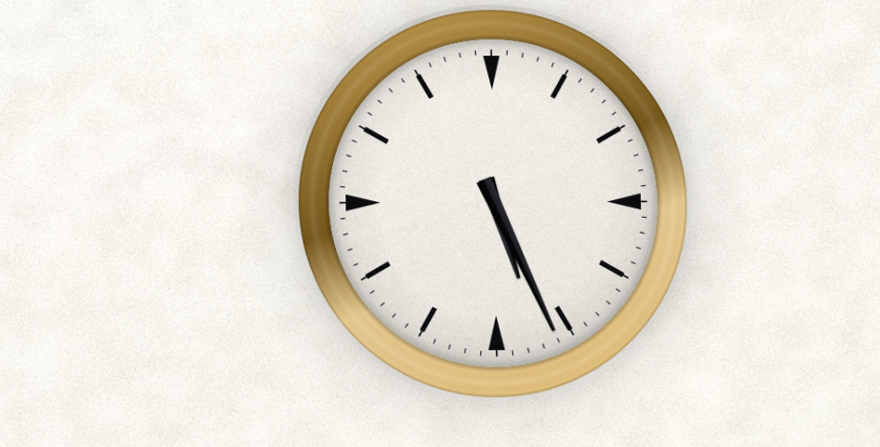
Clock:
5.26
